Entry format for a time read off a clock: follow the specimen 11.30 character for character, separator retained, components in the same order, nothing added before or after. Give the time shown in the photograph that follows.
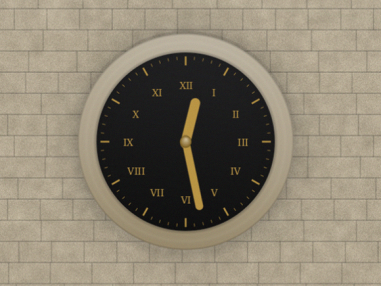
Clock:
12.28
